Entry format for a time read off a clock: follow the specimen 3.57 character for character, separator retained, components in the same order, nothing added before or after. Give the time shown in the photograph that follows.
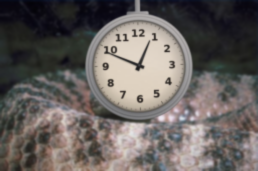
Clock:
12.49
